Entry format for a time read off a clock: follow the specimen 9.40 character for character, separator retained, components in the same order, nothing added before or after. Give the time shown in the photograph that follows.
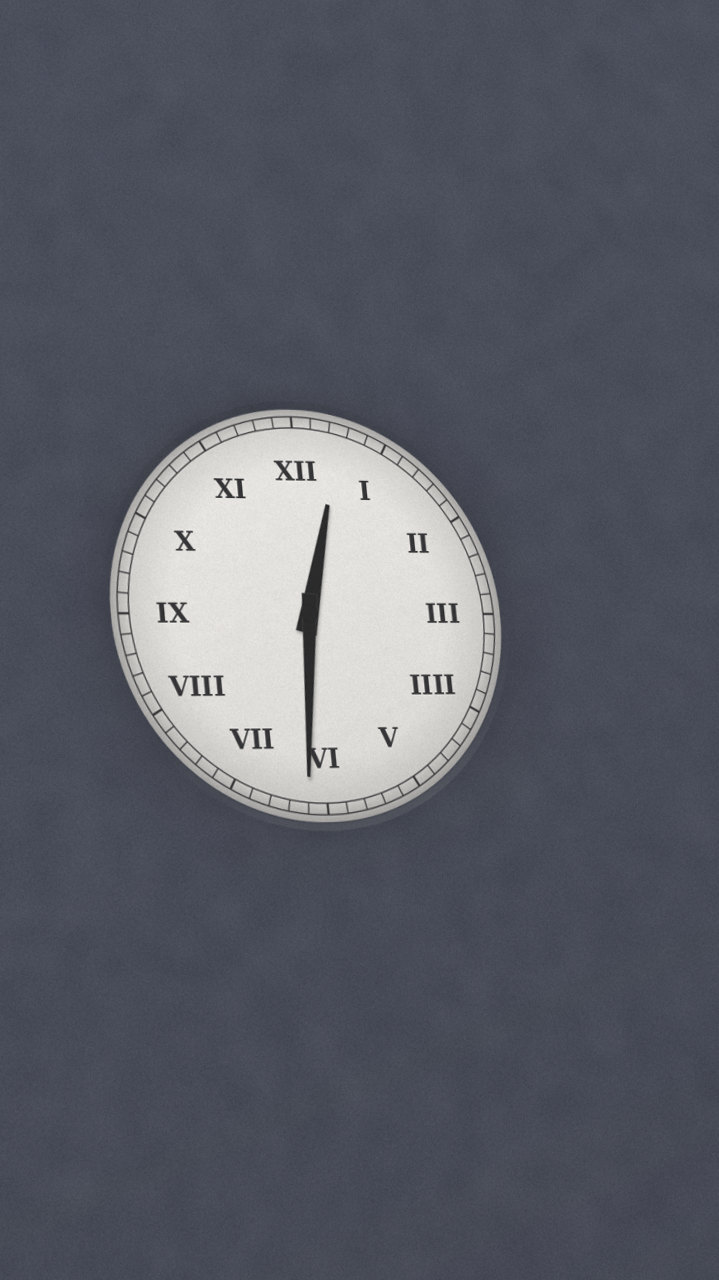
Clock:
12.31
